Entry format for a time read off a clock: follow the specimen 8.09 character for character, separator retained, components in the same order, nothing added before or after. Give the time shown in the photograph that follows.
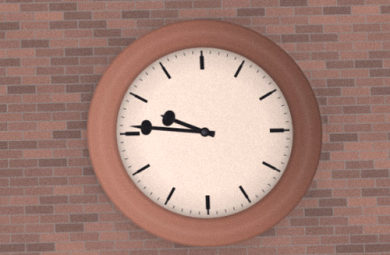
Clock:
9.46
